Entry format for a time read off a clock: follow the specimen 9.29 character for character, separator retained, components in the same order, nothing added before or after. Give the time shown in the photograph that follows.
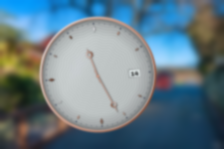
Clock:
11.26
